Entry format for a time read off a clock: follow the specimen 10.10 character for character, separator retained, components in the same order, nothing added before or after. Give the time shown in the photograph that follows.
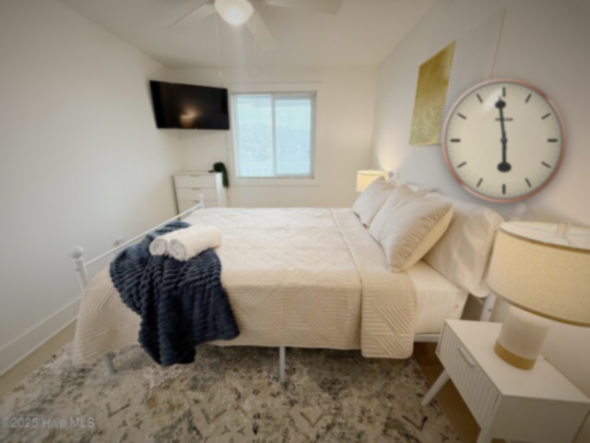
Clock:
5.59
